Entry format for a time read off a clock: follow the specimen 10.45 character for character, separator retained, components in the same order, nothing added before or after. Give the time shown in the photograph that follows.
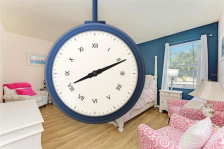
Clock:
8.11
